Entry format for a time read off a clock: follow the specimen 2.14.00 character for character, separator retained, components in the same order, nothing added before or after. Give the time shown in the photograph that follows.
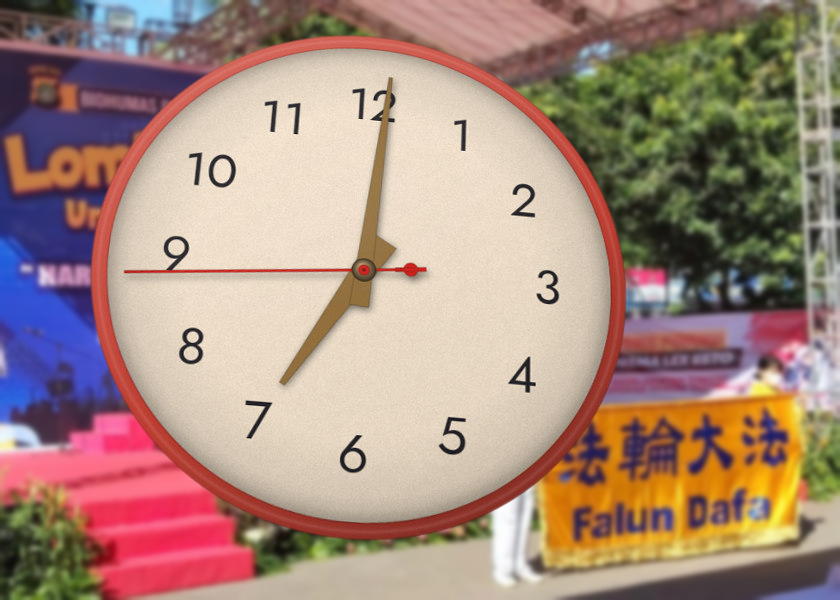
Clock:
7.00.44
